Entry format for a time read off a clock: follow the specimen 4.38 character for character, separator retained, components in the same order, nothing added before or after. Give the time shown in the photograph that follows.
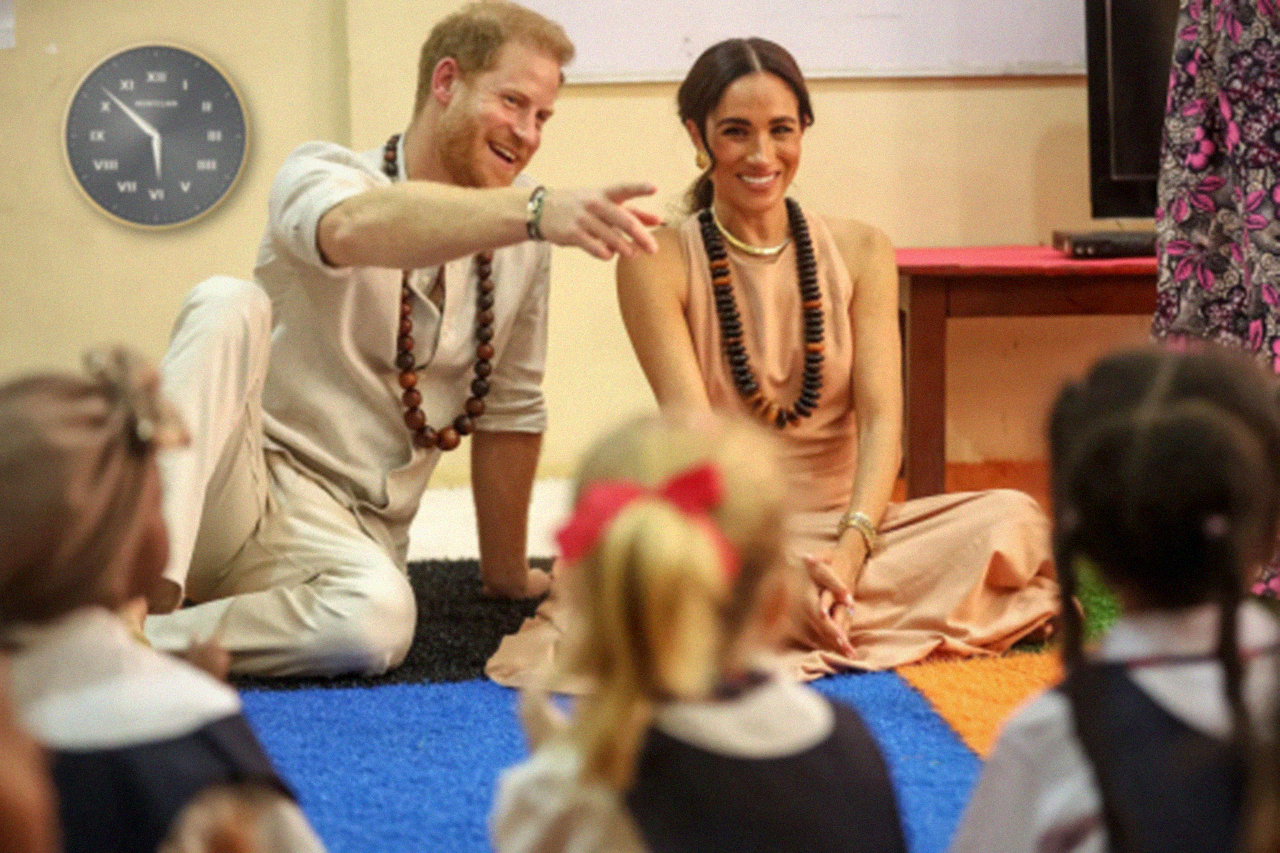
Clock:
5.52
